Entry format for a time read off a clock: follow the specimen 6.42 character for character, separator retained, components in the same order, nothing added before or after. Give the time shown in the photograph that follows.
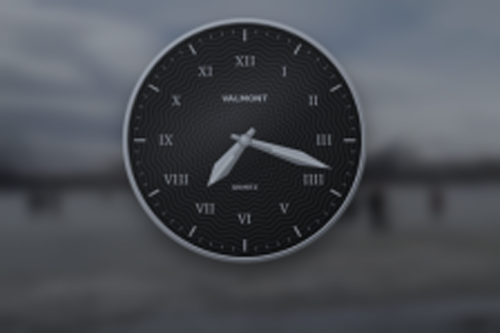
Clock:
7.18
